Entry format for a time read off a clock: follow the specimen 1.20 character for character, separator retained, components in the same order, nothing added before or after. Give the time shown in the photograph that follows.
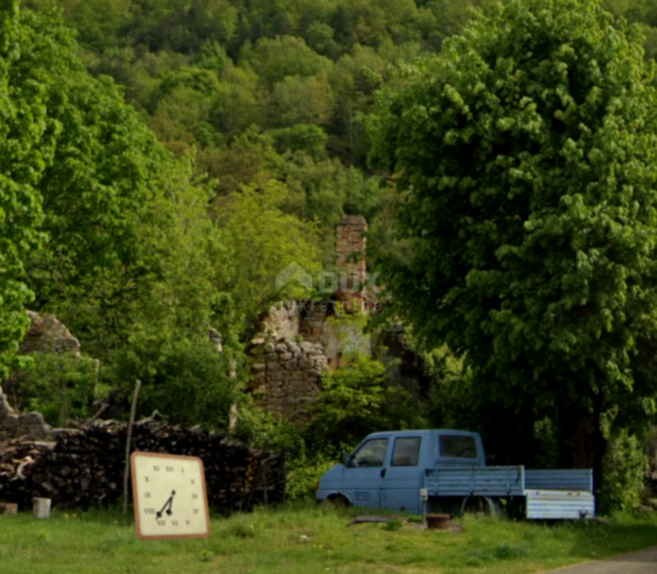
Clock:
6.37
